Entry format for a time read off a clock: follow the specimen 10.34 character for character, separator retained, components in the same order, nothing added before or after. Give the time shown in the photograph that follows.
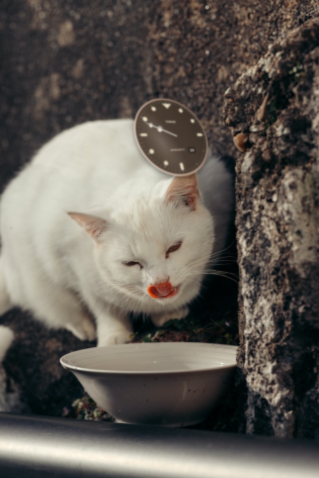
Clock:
9.49
